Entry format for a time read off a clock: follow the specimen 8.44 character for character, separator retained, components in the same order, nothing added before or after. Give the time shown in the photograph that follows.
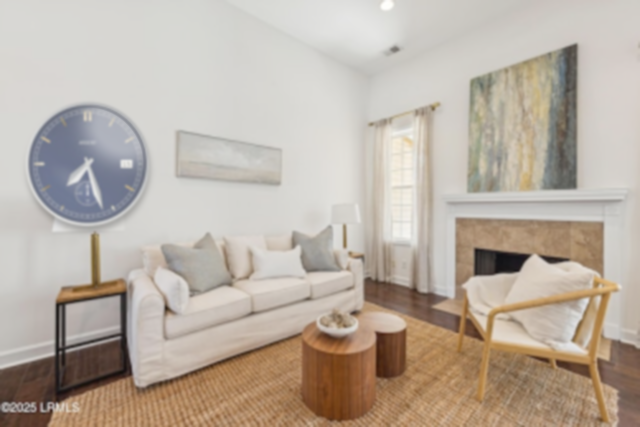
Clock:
7.27
